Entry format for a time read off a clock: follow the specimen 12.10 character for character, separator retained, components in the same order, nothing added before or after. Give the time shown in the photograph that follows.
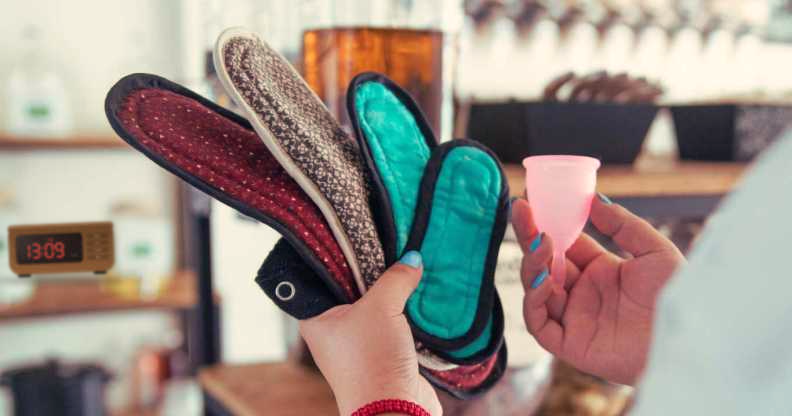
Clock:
13.09
